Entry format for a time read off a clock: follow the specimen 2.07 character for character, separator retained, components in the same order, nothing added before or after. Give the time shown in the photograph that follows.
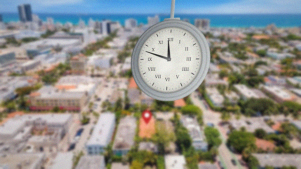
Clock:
11.48
